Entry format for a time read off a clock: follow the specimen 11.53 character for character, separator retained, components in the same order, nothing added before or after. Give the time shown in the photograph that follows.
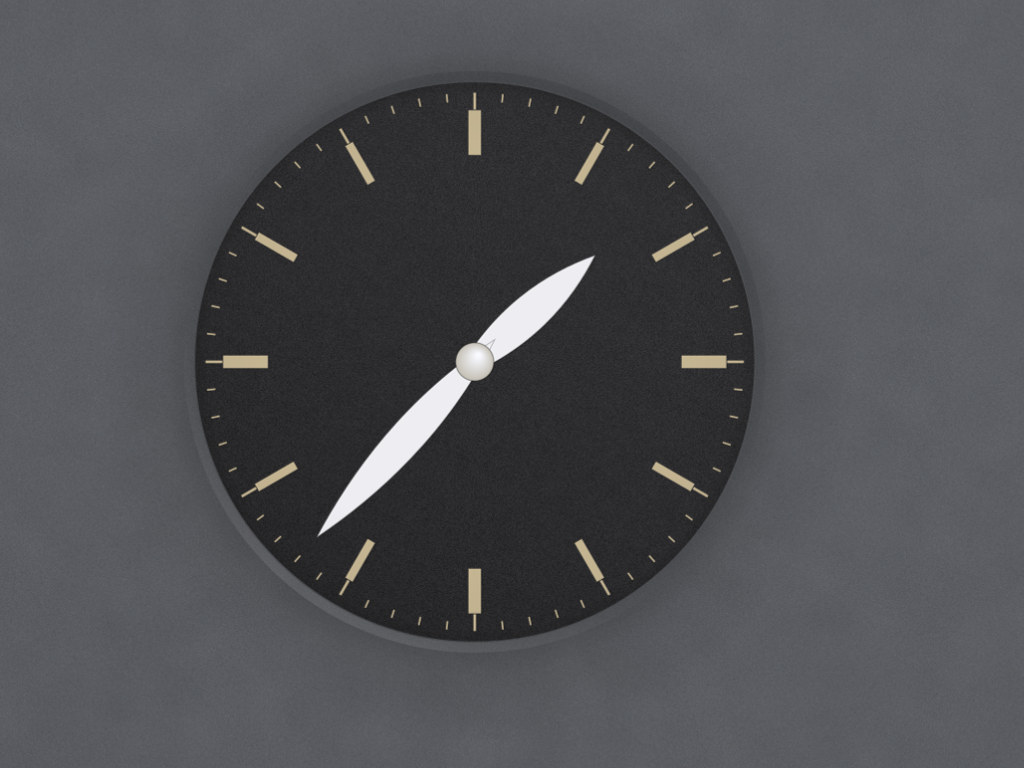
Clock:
1.37
